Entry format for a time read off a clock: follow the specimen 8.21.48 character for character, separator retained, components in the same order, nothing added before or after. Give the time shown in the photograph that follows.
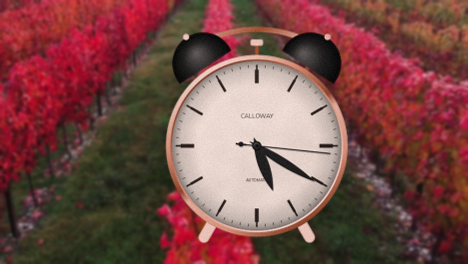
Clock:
5.20.16
